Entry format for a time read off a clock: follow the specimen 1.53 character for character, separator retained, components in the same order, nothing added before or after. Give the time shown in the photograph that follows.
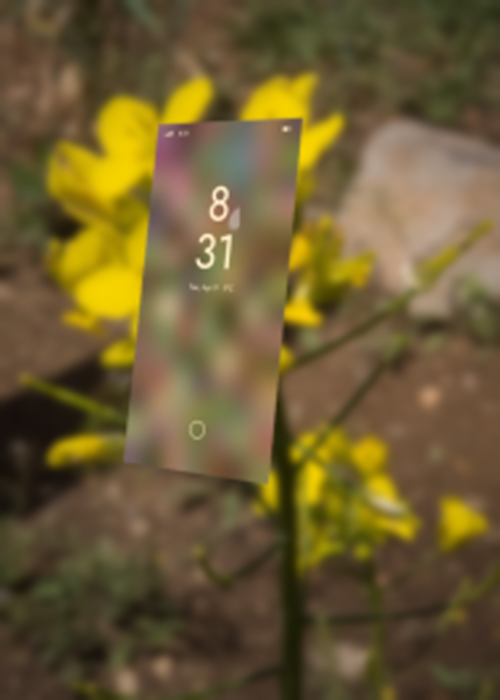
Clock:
8.31
